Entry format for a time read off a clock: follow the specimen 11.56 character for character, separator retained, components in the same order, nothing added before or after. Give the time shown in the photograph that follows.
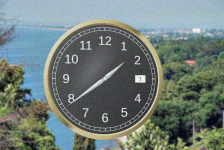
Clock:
1.39
